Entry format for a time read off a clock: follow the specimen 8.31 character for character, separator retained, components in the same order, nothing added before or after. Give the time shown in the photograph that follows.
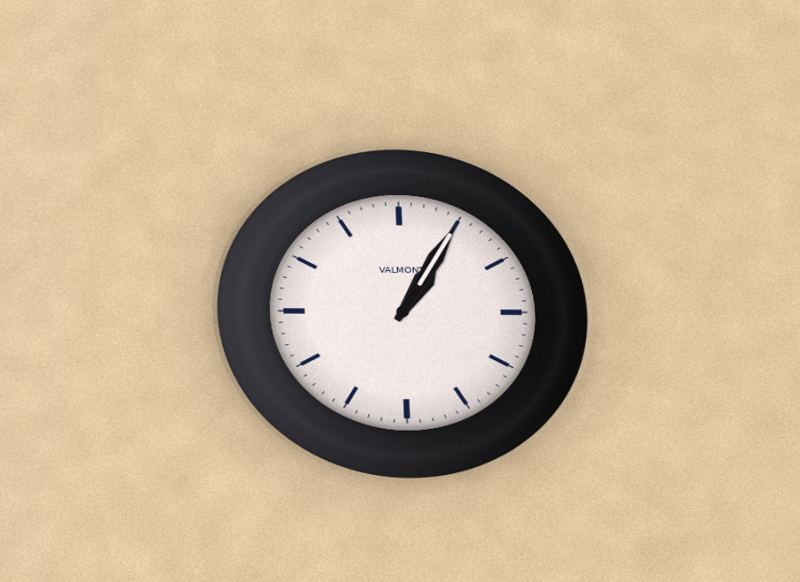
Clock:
1.05
